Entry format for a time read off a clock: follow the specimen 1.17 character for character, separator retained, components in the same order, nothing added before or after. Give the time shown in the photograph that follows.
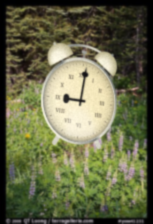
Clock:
9.01
